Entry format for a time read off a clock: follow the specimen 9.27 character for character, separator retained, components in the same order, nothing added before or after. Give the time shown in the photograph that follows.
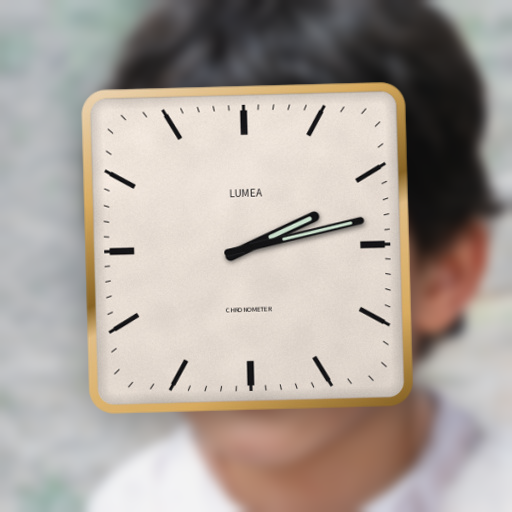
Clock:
2.13
